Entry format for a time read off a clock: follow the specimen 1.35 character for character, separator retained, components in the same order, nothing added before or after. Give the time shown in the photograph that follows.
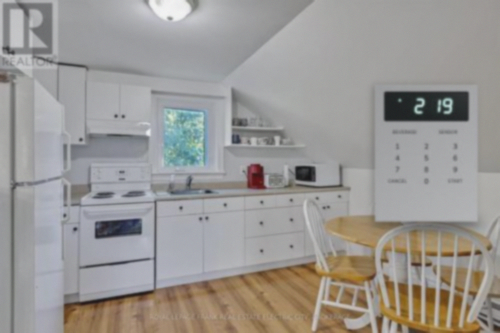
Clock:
2.19
